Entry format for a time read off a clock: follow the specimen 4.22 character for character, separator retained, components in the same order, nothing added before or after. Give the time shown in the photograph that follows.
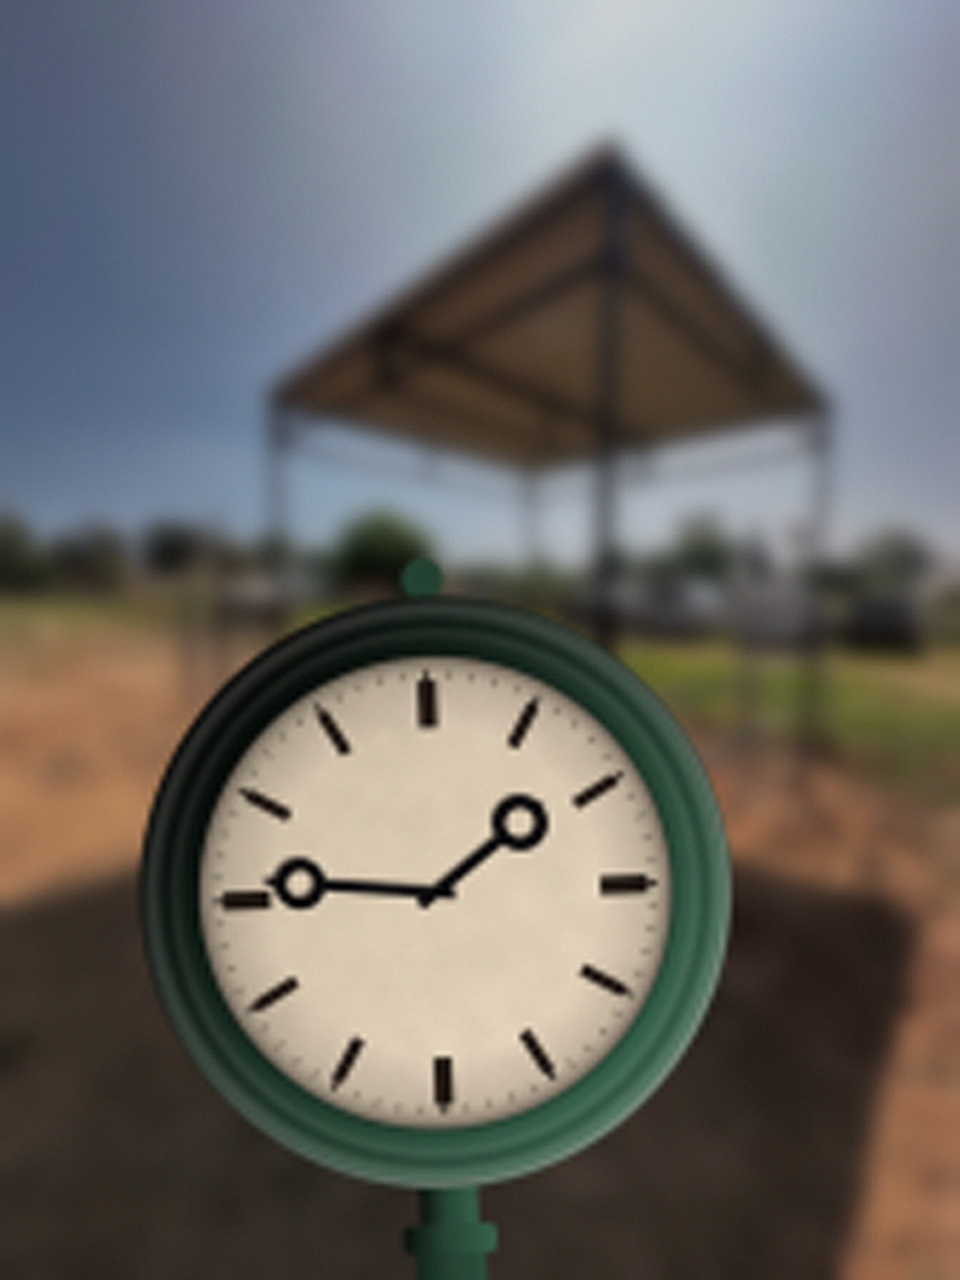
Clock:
1.46
